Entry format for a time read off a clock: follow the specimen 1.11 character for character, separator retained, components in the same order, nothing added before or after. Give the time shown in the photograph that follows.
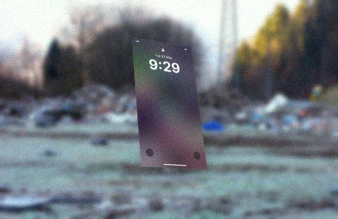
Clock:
9.29
